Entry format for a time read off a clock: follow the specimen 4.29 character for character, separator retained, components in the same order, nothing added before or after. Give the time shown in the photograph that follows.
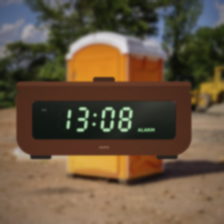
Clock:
13.08
